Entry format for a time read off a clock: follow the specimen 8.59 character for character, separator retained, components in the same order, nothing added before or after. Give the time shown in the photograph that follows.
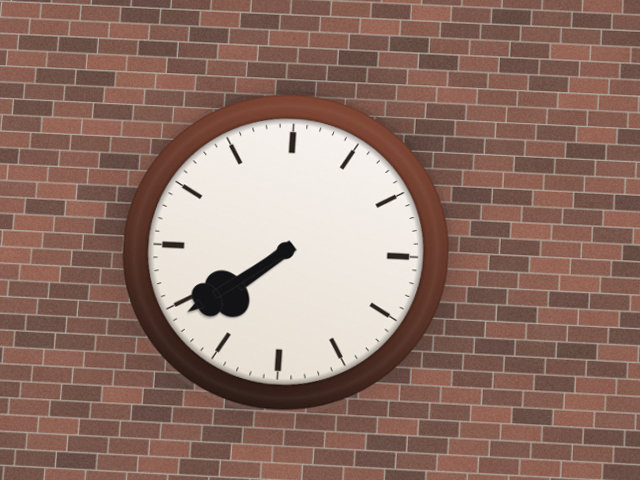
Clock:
7.39
